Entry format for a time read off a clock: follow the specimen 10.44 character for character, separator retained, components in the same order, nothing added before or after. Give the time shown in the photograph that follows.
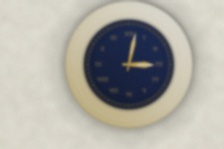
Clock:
3.02
